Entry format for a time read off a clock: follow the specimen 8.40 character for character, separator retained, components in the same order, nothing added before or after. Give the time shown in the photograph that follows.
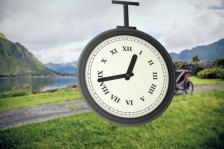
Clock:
12.43
